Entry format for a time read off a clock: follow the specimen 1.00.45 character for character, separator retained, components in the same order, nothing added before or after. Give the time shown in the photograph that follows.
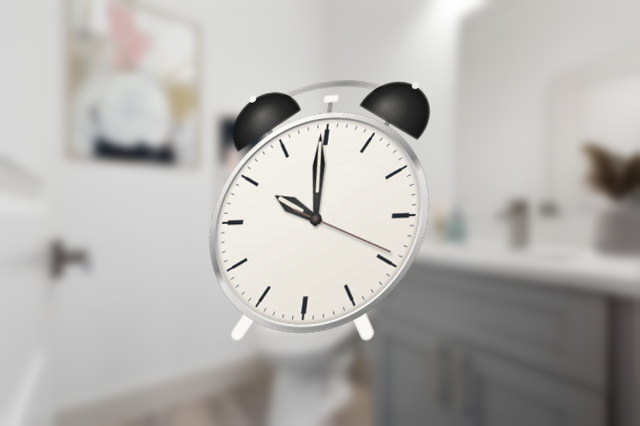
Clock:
9.59.19
